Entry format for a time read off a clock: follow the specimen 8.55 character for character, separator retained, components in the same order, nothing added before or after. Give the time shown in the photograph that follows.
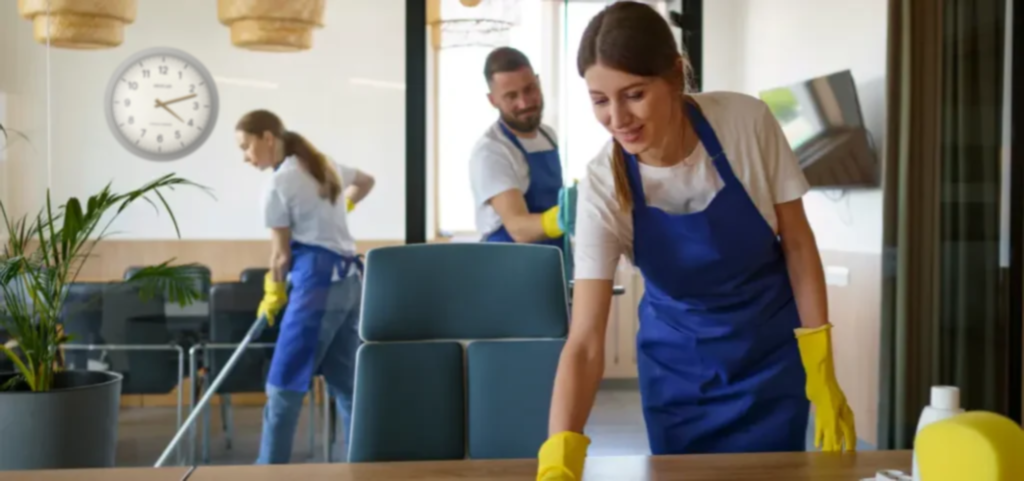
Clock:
4.12
